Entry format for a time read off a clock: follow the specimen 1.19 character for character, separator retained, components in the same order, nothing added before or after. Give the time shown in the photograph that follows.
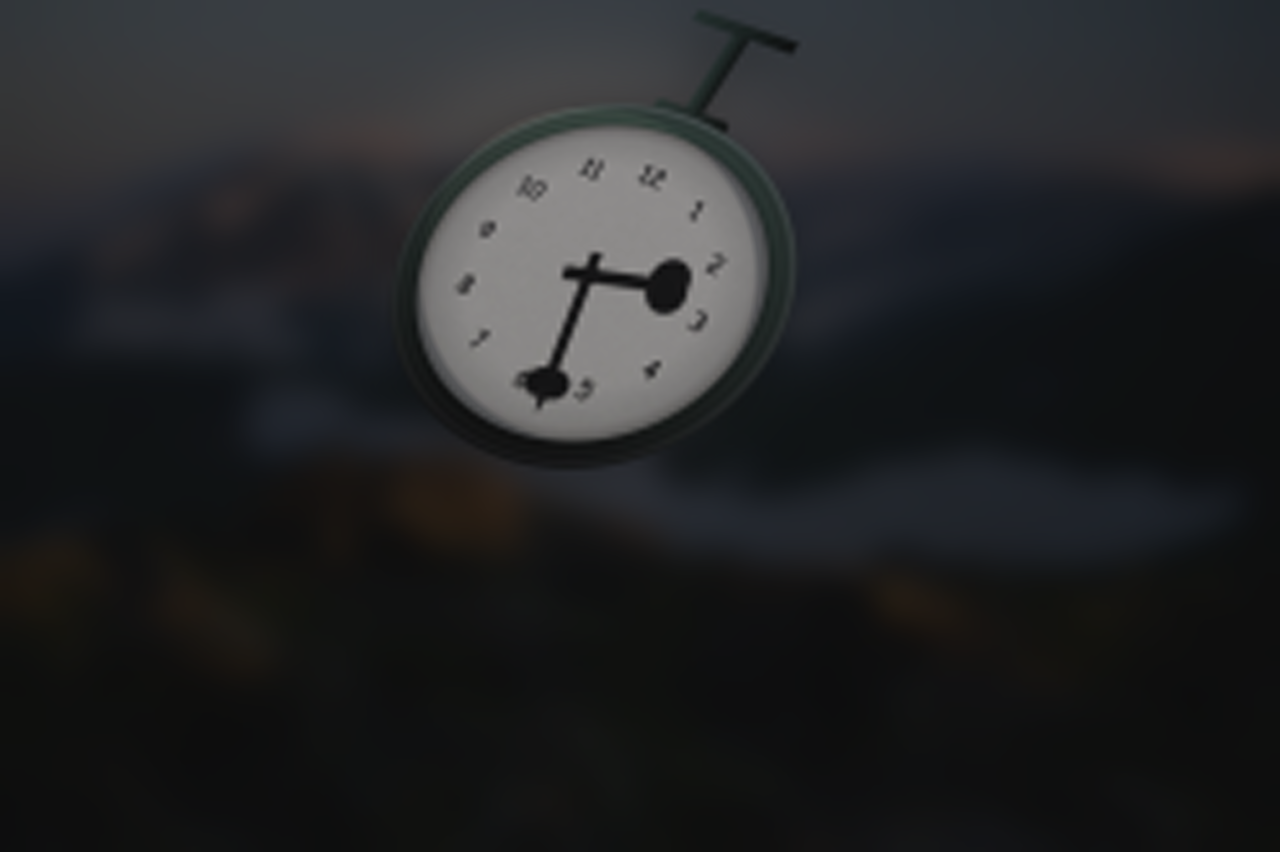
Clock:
2.28
